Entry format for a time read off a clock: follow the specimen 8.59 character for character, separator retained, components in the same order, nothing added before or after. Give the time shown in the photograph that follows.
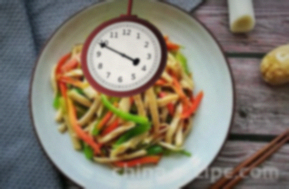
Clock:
3.49
